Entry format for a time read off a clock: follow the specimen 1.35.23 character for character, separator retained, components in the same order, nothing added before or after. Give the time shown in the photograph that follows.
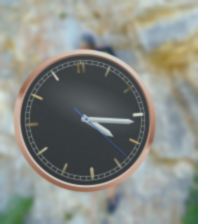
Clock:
4.16.23
